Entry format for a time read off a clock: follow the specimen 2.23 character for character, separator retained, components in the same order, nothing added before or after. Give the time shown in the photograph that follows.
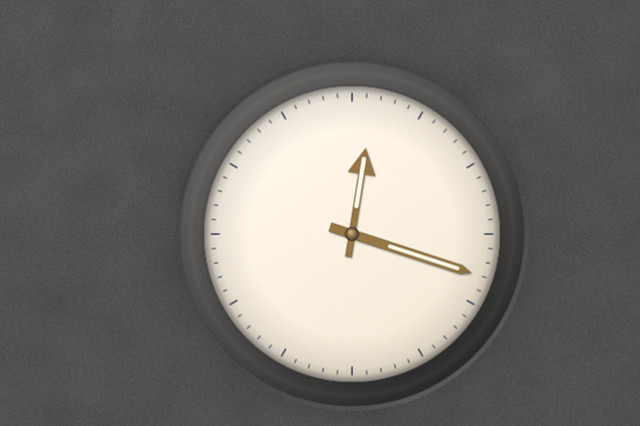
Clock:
12.18
